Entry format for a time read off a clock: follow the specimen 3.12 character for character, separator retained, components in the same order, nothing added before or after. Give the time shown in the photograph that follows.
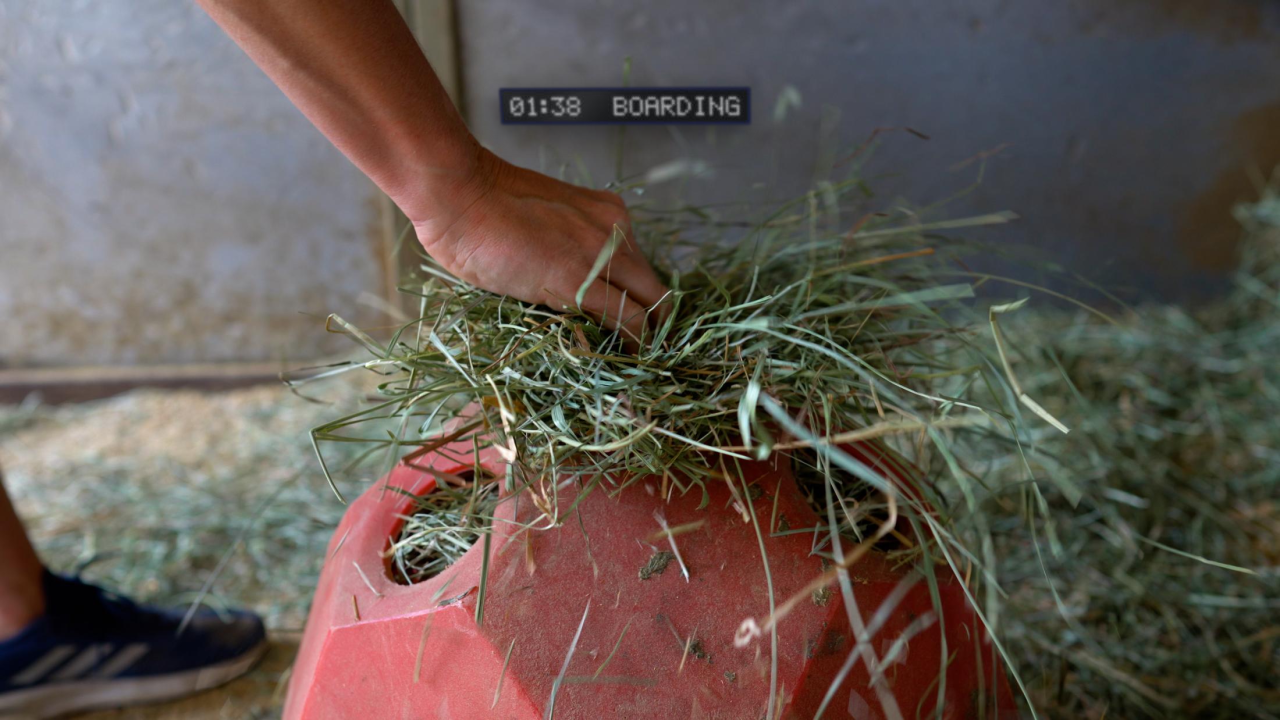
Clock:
1.38
